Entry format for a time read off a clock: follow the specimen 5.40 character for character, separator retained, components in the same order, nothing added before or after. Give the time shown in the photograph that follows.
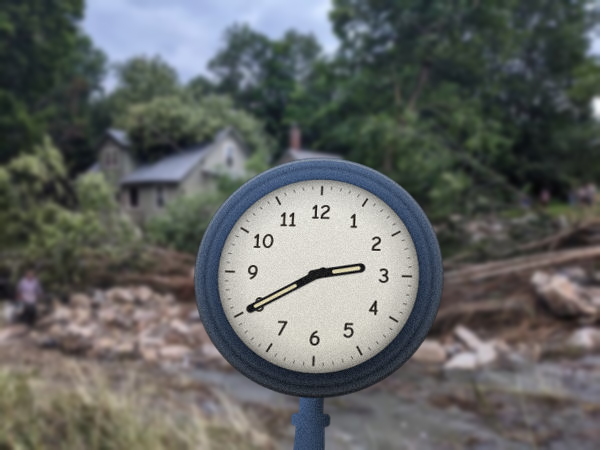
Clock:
2.40
